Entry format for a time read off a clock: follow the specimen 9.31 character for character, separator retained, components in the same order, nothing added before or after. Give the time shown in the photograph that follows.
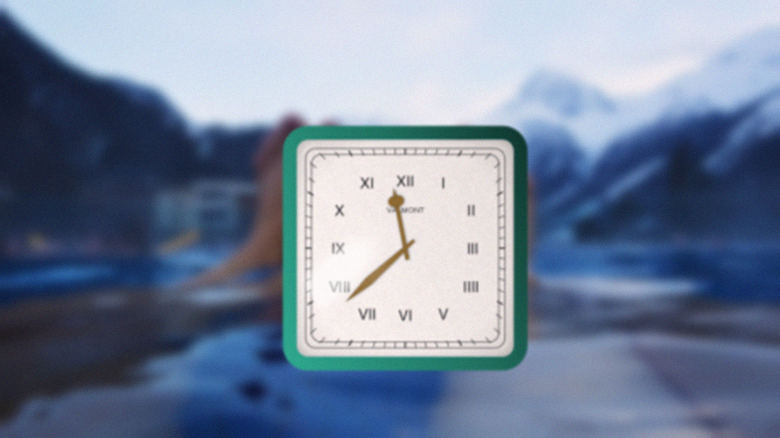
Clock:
11.38
